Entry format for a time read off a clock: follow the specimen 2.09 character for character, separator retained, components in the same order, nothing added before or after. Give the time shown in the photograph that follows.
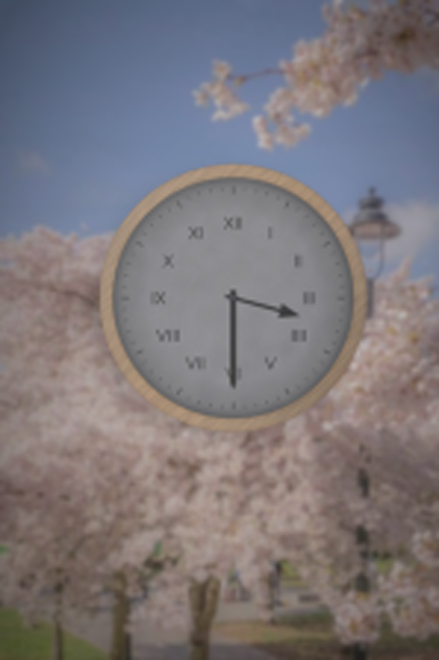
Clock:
3.30
